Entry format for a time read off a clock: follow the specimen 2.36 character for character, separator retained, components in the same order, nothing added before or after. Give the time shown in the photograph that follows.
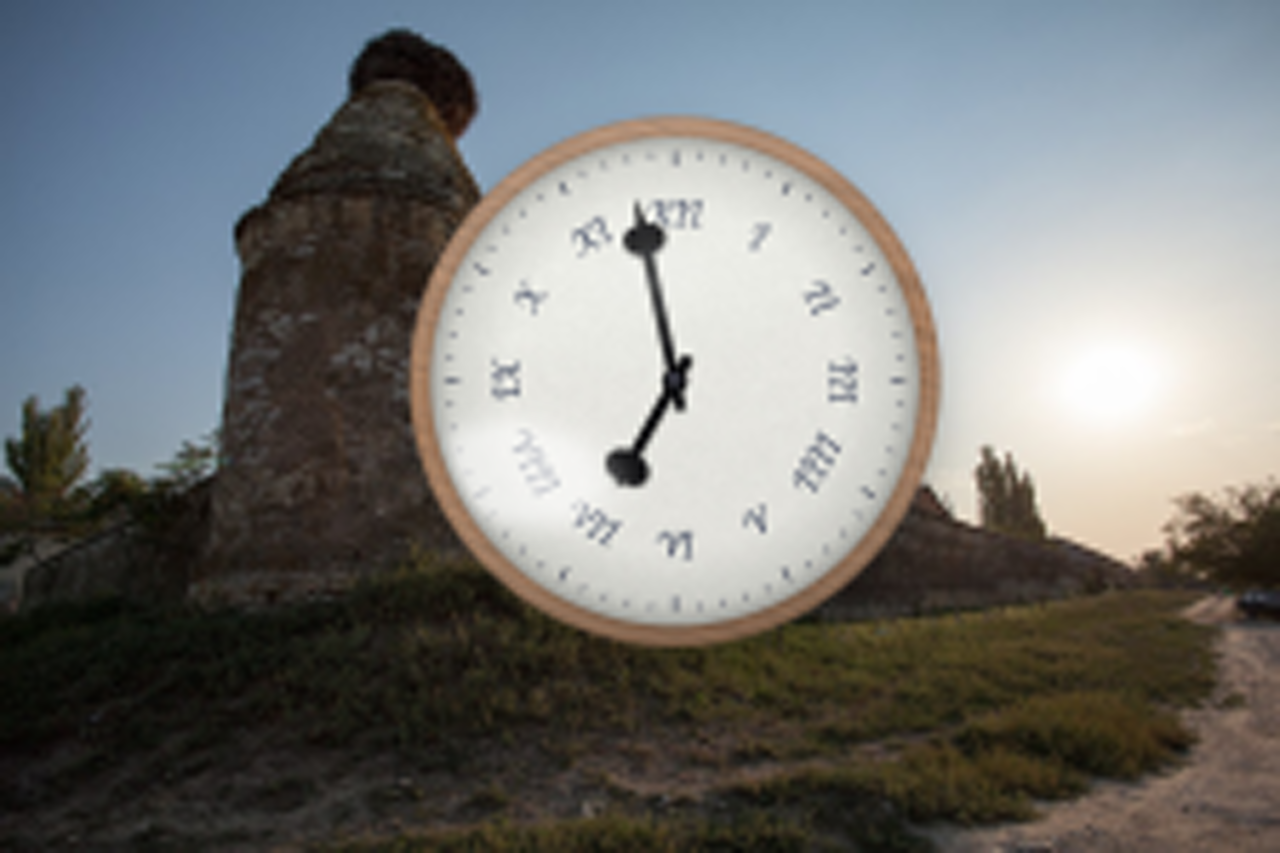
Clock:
6.58
